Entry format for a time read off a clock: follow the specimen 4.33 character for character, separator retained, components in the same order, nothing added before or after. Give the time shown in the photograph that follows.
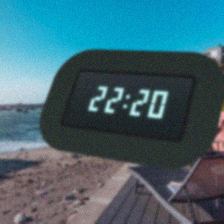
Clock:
22.20
